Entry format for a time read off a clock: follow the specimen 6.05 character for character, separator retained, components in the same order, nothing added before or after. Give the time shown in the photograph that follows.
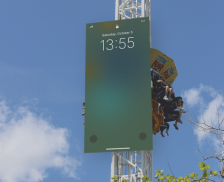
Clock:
13.55
